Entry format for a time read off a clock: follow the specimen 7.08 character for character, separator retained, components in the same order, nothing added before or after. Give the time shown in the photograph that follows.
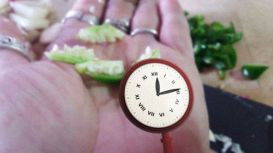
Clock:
12.14
